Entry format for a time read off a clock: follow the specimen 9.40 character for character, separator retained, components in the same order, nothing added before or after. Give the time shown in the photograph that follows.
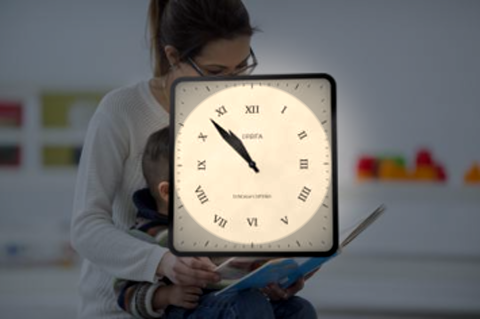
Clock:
10.53
